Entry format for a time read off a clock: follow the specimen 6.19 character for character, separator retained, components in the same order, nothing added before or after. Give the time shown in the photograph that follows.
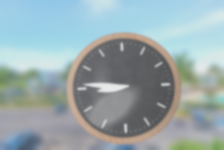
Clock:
8.46
